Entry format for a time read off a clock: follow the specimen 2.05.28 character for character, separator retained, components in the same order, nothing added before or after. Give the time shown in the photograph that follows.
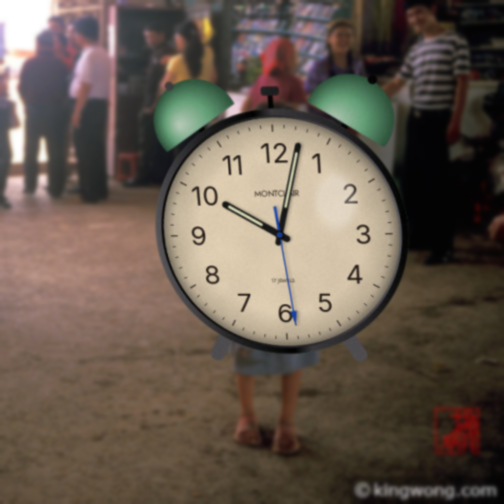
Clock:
10.02.29
